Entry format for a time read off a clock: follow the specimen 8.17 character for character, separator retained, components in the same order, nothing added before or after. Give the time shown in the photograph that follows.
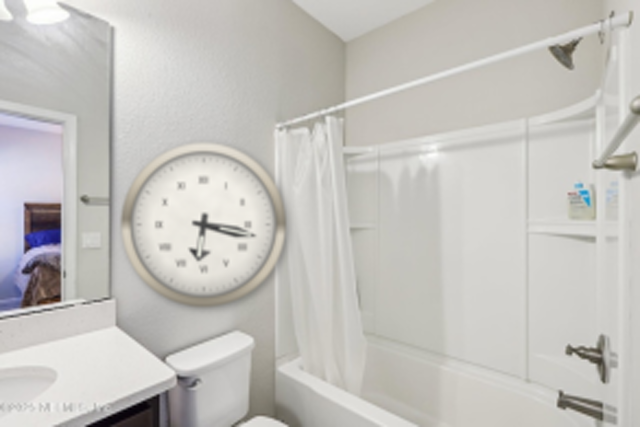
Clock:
6.17
